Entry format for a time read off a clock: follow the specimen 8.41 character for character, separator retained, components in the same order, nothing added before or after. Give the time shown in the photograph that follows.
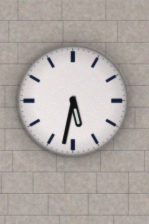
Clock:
5.32
